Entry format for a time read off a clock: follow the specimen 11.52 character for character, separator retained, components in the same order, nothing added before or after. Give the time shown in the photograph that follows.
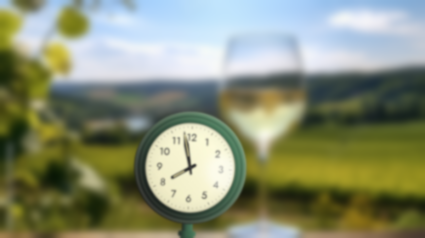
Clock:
7.58
